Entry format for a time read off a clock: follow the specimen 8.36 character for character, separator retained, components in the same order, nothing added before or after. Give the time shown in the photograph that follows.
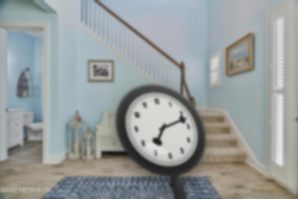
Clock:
7.12
